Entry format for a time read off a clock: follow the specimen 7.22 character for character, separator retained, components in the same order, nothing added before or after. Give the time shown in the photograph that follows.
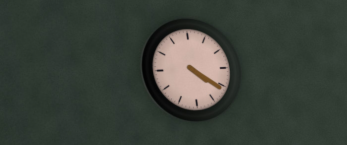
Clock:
4.21
